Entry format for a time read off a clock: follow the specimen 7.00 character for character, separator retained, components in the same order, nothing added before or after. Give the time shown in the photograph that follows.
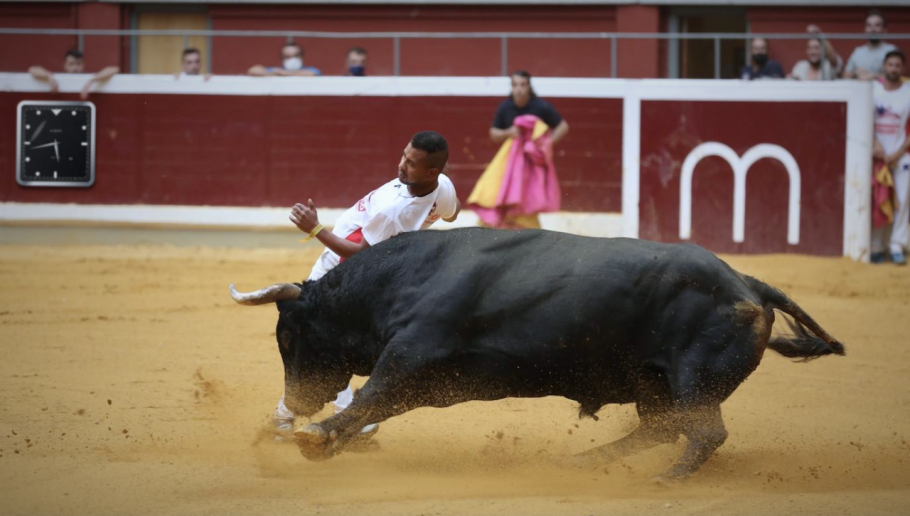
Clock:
5.43
